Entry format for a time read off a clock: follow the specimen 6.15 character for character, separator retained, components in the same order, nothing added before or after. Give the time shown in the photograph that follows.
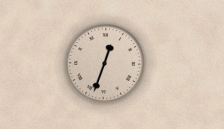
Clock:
12.33
